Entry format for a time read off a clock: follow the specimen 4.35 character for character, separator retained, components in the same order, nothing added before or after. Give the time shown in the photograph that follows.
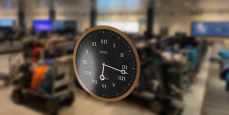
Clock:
6.17
